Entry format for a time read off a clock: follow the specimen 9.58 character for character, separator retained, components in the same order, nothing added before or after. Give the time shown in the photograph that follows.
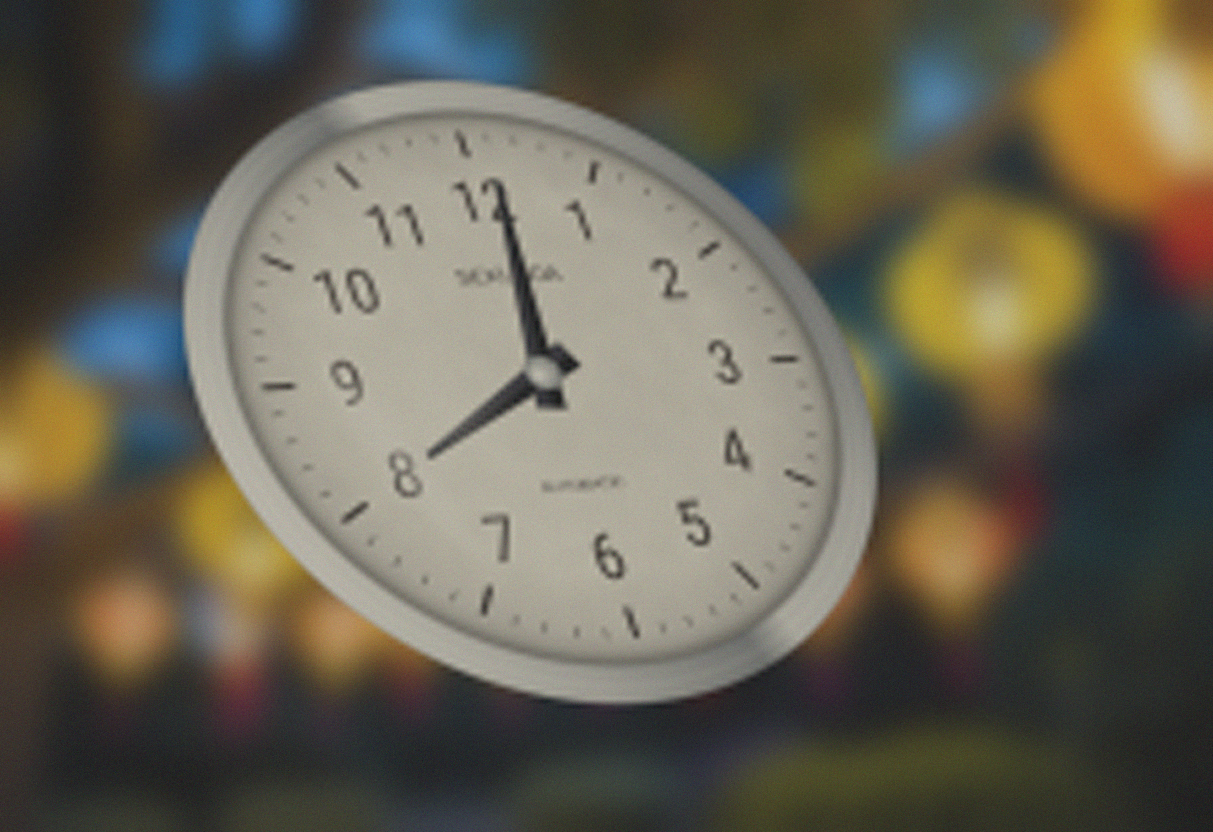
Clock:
8.01
